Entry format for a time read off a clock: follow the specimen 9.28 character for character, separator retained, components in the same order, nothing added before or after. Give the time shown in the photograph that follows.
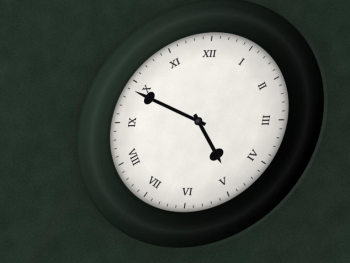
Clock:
4.49
